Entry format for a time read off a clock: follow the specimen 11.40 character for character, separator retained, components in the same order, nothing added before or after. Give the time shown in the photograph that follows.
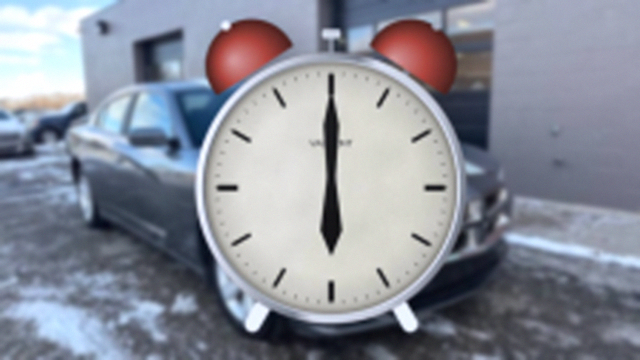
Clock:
6.00
